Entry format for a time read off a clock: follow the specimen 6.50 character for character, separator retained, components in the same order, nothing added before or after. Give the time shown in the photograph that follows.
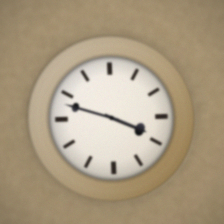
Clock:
3.48
